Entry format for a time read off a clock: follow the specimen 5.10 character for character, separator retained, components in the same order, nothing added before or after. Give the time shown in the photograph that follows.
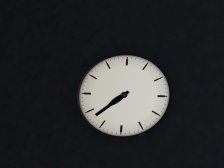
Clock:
7.38
